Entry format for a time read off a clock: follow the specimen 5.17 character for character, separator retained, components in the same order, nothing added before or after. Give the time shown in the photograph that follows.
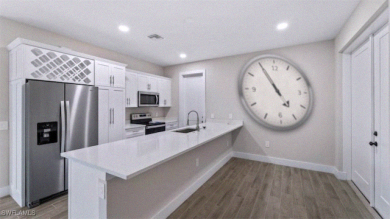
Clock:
4.55
